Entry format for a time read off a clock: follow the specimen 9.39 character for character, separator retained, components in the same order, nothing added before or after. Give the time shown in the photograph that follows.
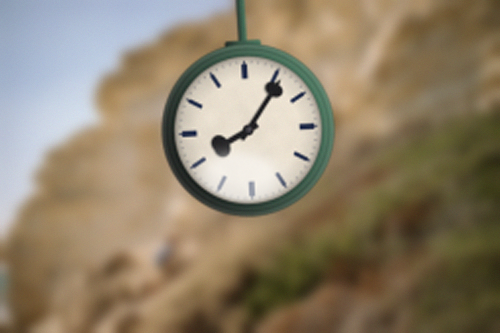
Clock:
8.06
